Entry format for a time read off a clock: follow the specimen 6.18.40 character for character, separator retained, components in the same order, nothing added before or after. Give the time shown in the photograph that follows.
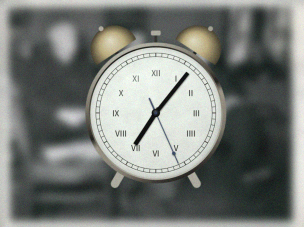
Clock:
7.06.26
